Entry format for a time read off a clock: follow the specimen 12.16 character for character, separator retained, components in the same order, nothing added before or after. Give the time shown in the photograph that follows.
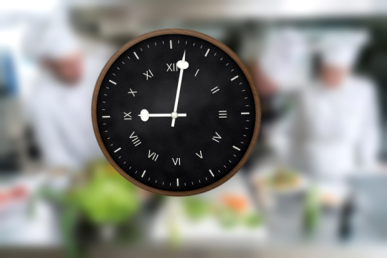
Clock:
9.02
